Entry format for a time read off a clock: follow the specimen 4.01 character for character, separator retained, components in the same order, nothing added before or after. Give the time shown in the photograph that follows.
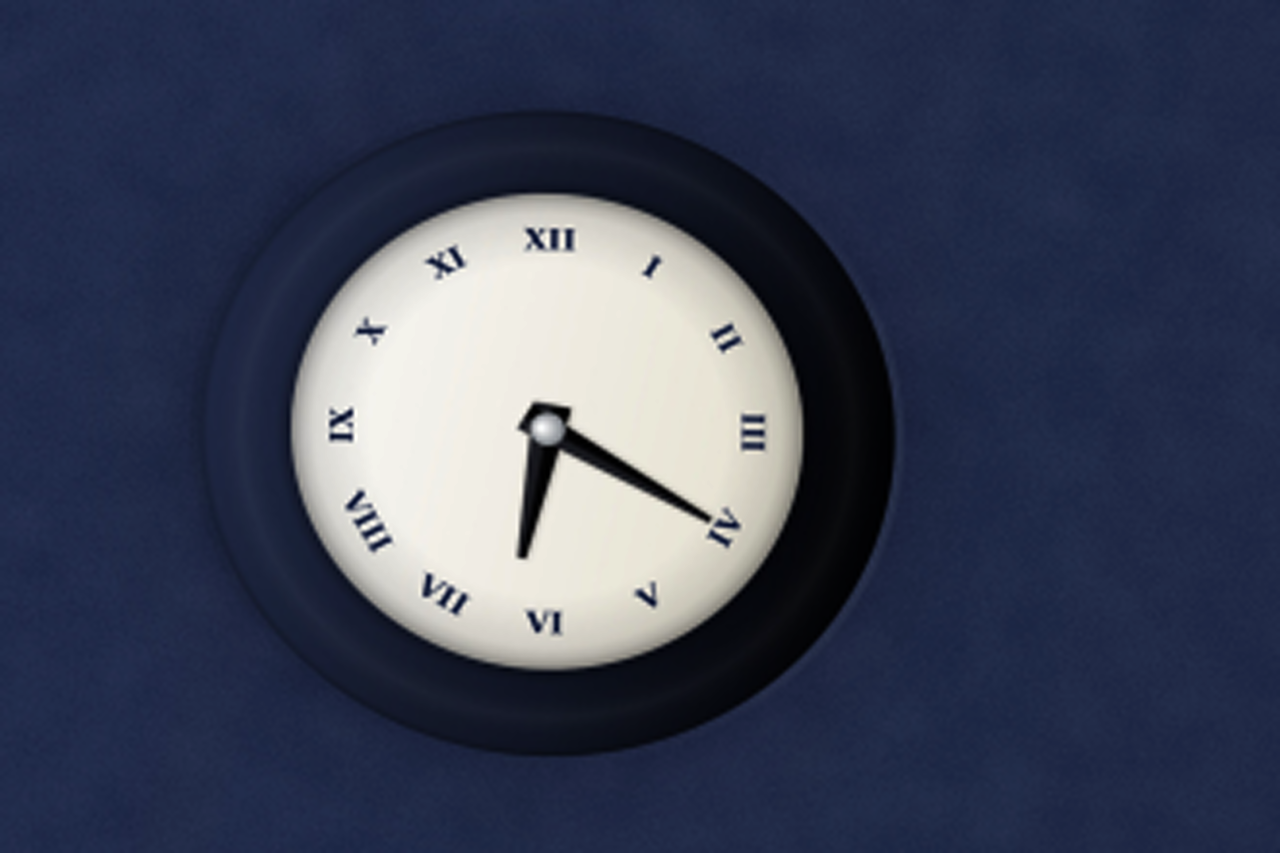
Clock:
6.20
